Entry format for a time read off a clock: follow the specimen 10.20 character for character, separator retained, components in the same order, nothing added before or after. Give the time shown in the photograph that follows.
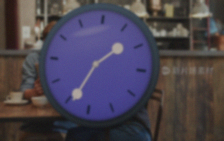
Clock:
1.34
